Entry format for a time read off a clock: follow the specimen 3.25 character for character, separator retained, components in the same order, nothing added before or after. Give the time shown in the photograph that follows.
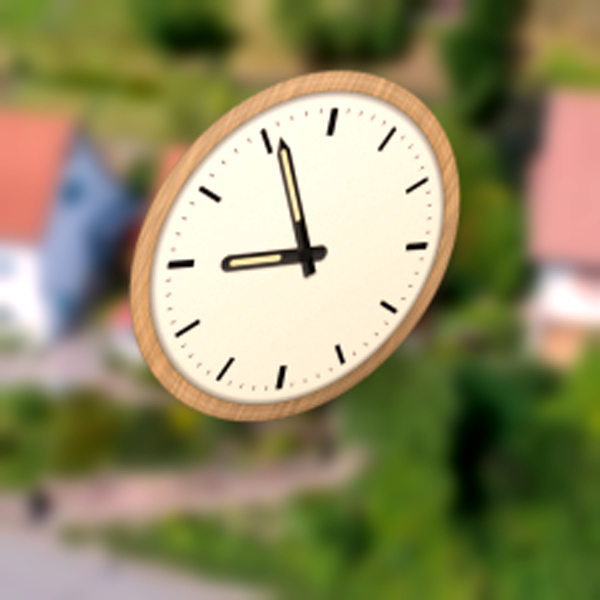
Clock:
8.56
